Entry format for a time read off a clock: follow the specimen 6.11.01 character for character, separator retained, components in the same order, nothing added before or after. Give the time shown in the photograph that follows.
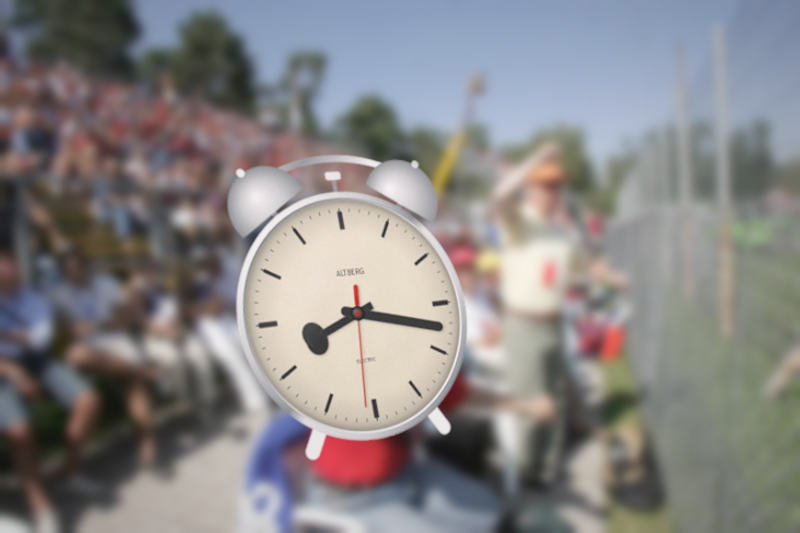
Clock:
8.17.31
